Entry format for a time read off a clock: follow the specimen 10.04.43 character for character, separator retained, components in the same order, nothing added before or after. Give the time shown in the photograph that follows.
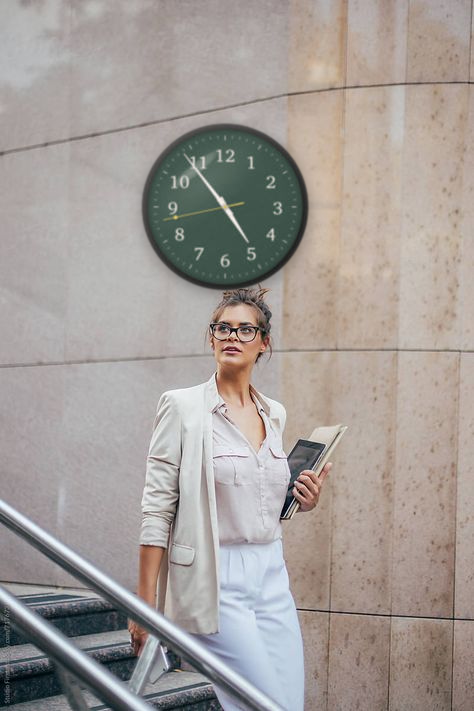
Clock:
4.53.43
